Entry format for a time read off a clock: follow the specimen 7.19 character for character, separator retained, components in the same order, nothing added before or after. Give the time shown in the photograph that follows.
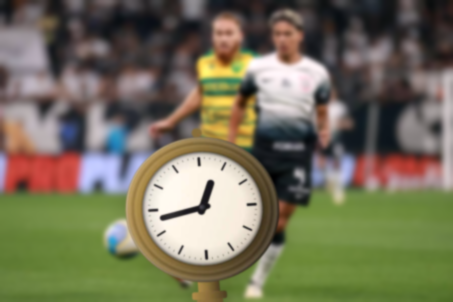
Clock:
12.43
